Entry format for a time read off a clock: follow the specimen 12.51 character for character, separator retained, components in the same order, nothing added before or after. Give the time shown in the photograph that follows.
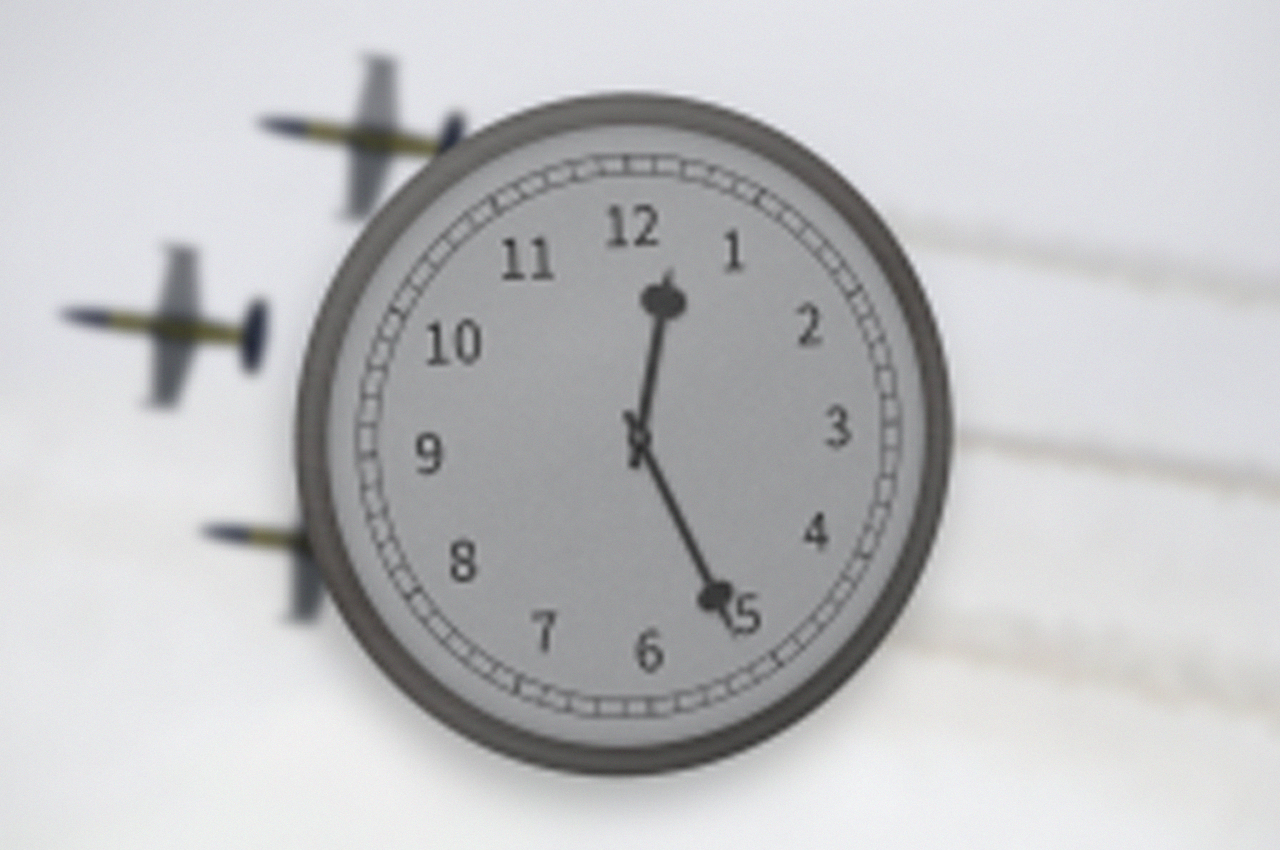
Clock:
12.26
